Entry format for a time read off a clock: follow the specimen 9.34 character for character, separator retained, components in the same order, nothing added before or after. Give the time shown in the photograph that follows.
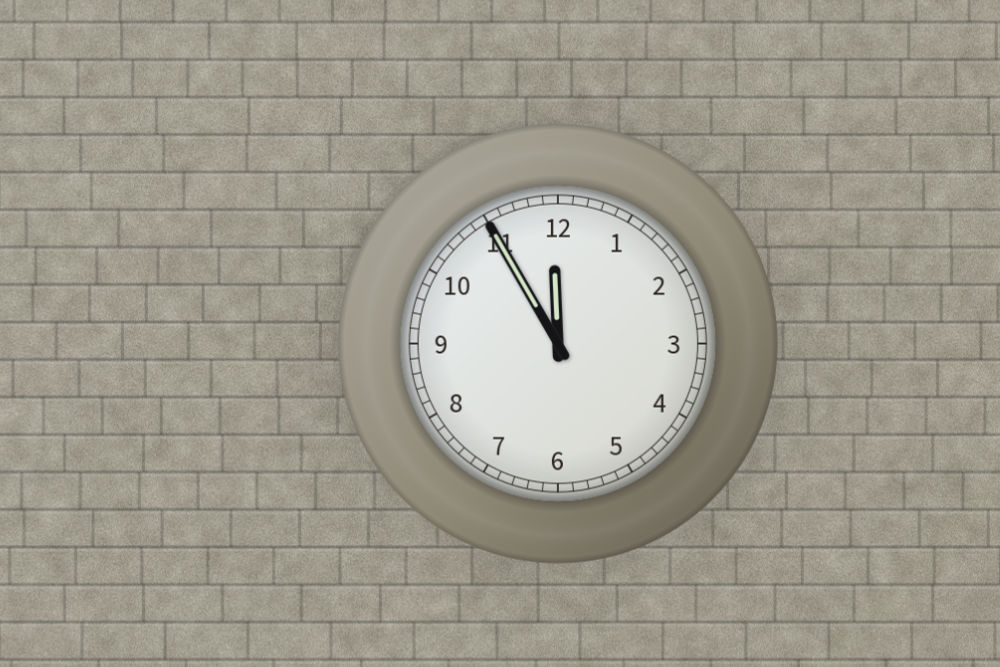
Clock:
11.55
